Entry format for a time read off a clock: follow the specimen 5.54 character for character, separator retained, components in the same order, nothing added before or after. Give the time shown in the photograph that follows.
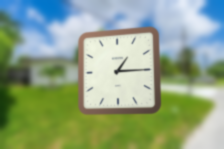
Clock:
1.15
